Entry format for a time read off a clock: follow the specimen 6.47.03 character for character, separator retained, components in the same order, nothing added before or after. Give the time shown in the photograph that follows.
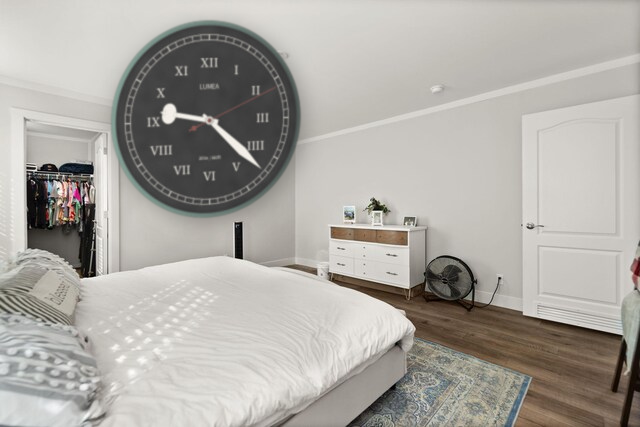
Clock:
9.22.11
